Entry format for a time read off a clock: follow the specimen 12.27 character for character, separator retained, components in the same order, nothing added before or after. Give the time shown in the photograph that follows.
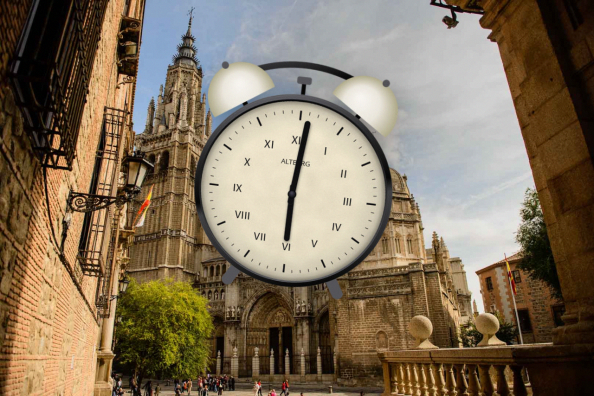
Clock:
6.01
